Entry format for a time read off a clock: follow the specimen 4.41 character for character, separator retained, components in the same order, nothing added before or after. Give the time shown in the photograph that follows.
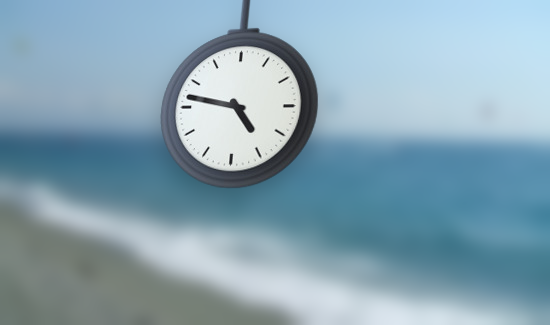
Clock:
4.47
